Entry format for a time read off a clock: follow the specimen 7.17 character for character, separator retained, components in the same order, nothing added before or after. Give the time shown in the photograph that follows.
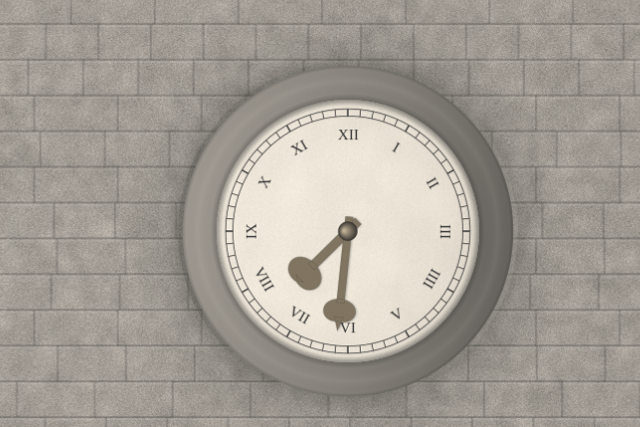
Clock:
7.31
